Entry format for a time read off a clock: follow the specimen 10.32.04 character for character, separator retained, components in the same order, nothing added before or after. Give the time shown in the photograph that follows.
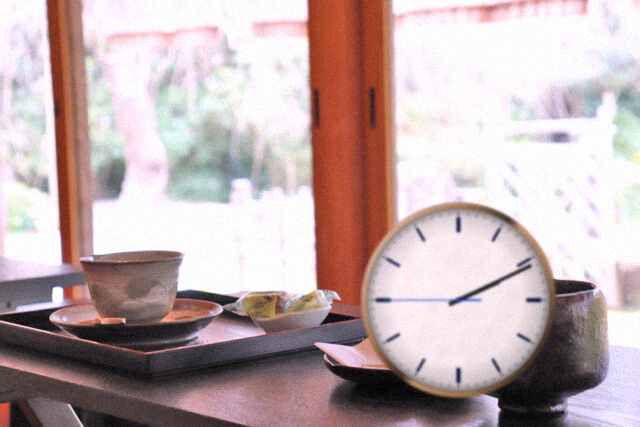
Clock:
2.10.45
